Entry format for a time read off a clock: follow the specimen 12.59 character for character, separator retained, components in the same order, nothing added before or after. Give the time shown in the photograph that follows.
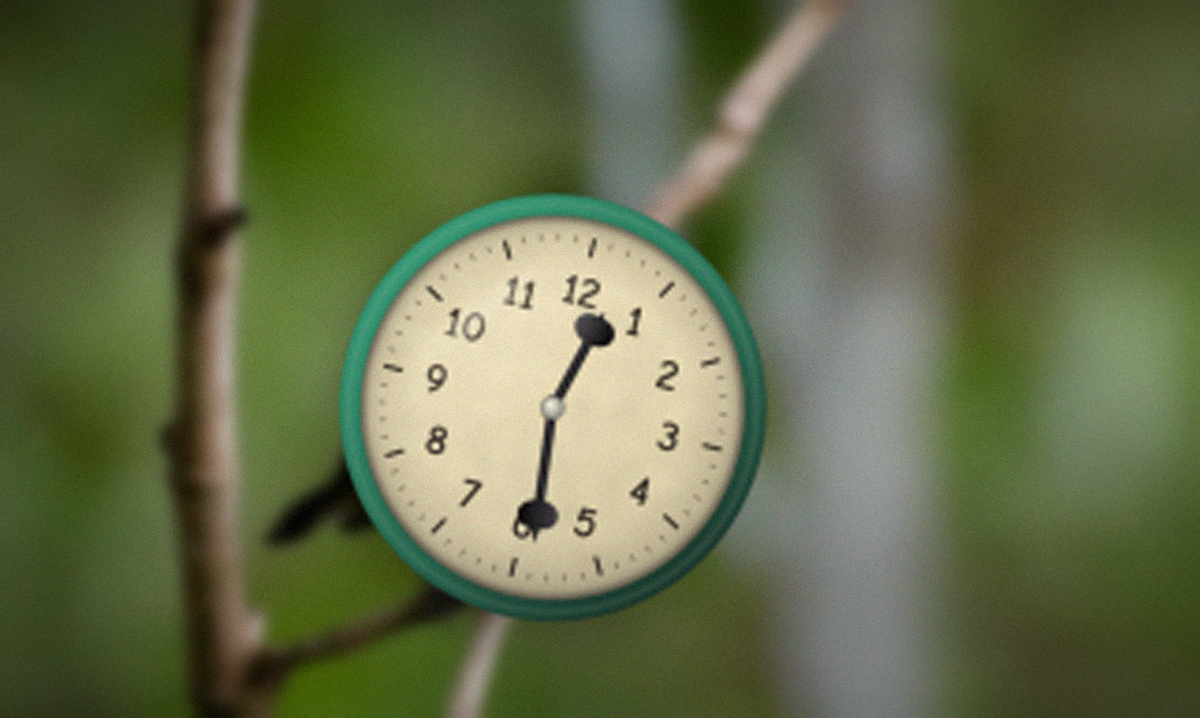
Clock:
12.29
